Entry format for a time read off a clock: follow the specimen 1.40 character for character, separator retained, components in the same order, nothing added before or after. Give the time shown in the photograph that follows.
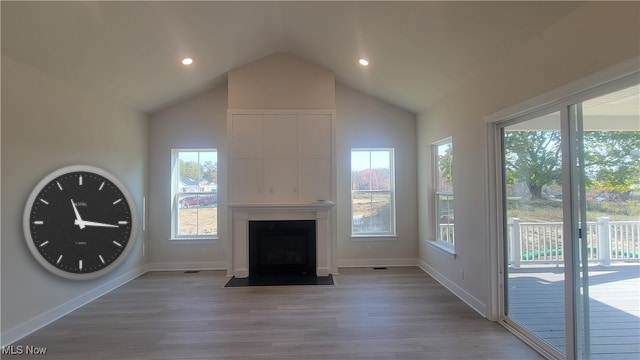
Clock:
11.16
